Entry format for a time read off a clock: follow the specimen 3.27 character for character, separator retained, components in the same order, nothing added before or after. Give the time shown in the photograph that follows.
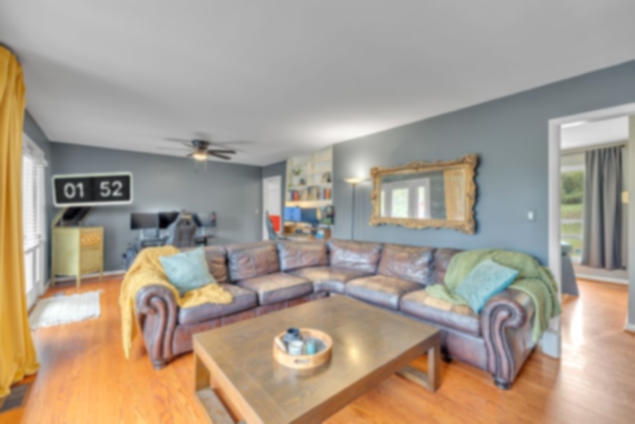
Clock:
1.52
